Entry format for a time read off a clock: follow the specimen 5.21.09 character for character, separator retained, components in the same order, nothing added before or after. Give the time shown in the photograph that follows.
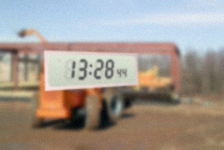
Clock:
13.28.44
